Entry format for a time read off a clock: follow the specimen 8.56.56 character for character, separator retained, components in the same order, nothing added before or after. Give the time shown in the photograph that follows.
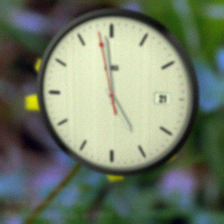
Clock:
4.58.58
